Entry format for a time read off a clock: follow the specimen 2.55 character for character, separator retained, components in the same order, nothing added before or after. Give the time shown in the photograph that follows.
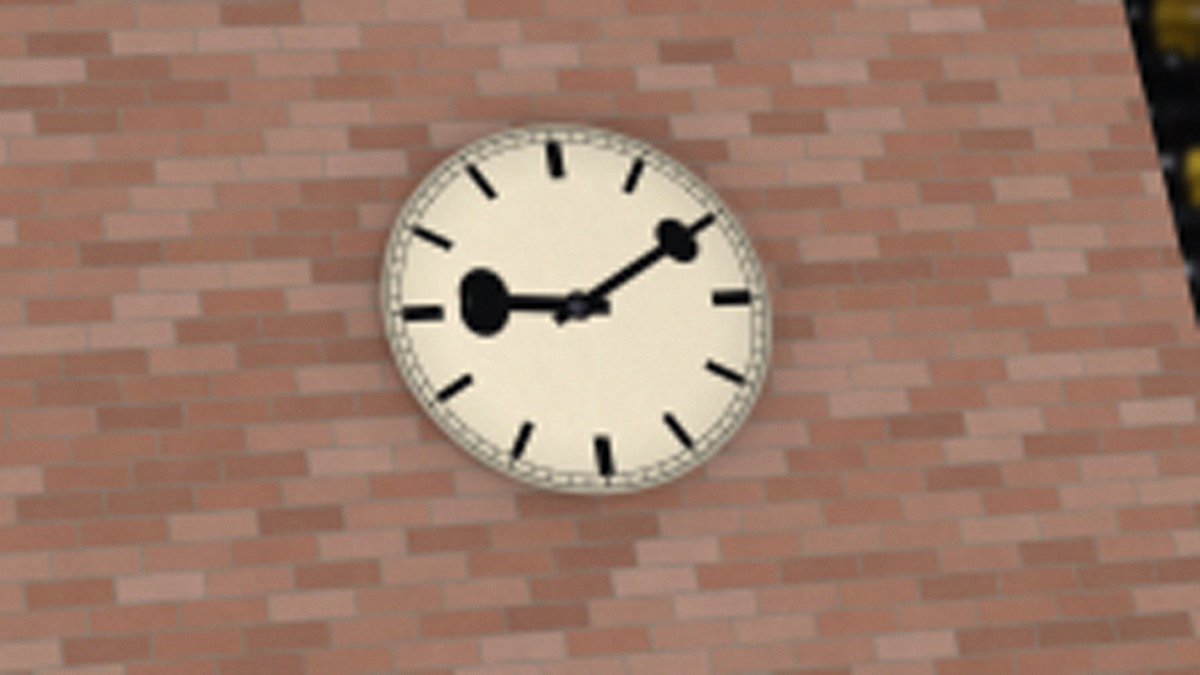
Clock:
9.10
